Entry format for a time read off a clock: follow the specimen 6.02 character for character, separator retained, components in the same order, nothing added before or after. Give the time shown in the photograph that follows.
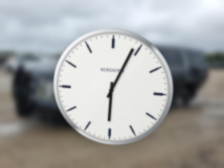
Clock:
6.04
